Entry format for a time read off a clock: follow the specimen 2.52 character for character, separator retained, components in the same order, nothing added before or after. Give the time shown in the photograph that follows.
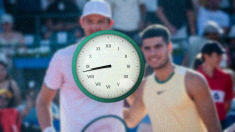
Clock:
8.43
